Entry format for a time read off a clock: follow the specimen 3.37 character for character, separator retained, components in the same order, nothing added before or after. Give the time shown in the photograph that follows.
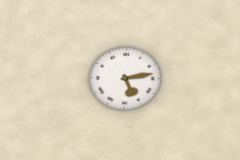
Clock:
5.13
